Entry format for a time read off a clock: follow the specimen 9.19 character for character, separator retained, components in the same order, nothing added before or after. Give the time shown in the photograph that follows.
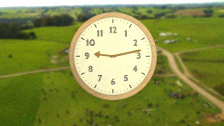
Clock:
9.13
